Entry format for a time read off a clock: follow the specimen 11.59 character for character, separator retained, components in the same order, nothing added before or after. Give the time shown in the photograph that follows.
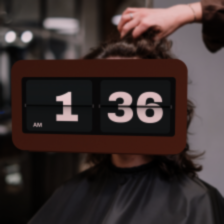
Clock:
1.36
